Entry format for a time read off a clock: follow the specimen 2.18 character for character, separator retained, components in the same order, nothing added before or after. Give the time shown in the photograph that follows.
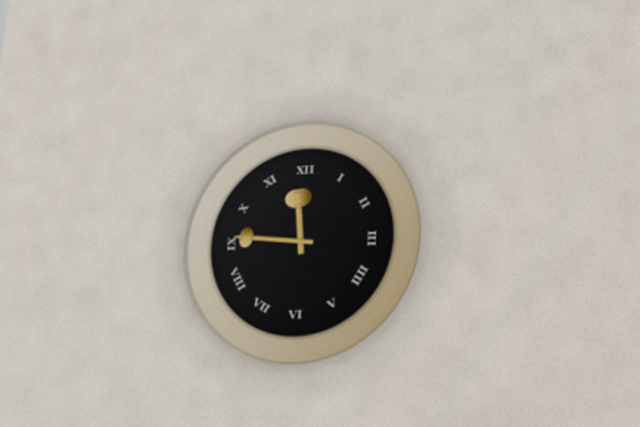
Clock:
11.46
